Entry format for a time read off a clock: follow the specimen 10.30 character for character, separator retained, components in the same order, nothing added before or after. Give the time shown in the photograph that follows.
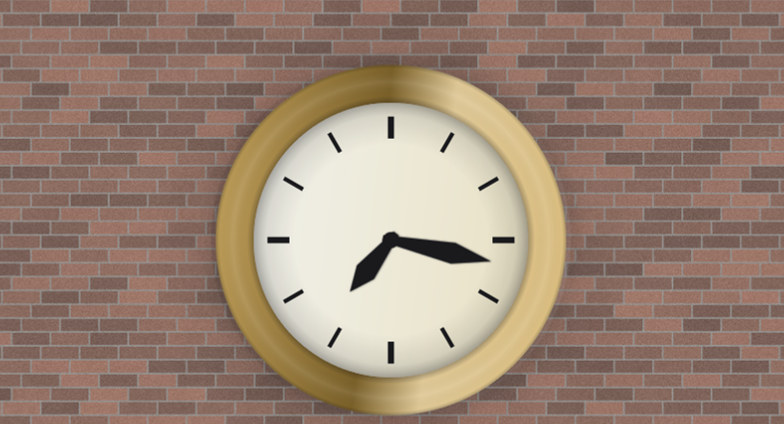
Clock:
7.17
